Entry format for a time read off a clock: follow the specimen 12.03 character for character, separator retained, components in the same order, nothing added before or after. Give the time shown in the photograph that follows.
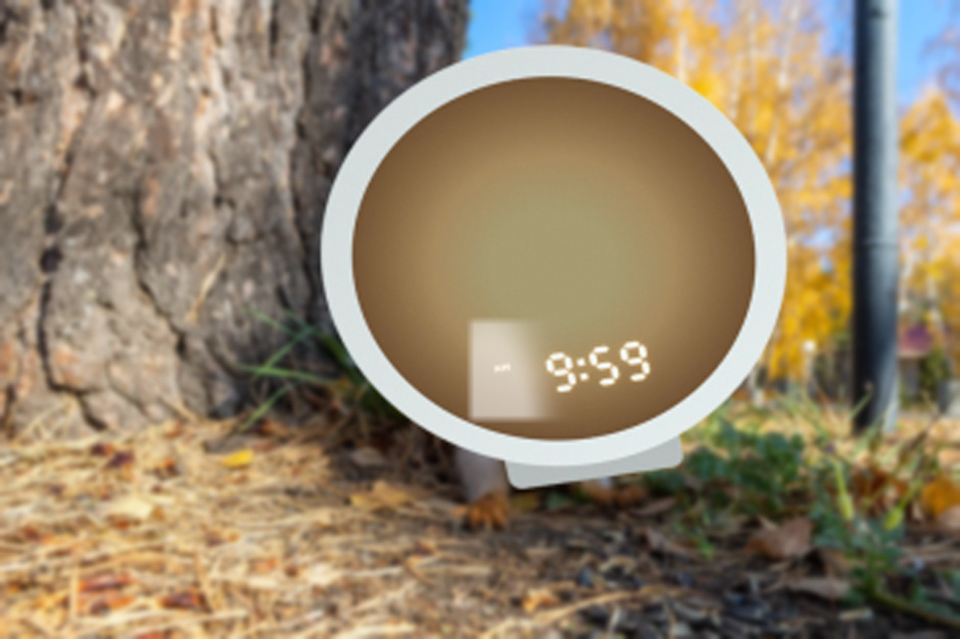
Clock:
9.59
